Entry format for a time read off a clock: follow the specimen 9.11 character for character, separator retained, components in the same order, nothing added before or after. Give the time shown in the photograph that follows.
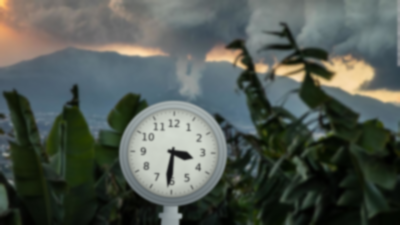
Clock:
3.31
